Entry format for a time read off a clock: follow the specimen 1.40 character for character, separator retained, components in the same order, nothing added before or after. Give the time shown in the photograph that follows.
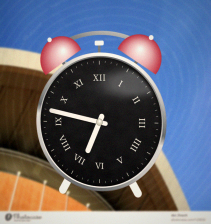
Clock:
6.47
